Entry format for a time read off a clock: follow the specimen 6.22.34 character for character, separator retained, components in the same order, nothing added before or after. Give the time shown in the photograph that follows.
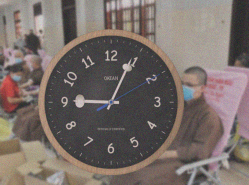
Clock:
9.04.10
